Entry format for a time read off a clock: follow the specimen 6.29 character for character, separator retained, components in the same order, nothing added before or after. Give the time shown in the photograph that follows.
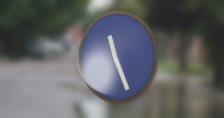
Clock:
11.26
